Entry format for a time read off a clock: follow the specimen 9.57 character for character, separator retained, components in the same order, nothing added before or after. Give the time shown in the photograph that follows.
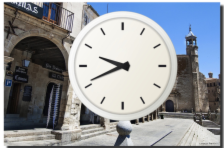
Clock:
9.41
